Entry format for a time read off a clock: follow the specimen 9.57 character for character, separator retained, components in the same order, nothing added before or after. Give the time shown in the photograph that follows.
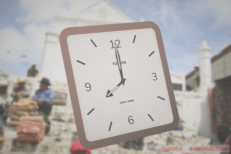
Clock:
8.00
